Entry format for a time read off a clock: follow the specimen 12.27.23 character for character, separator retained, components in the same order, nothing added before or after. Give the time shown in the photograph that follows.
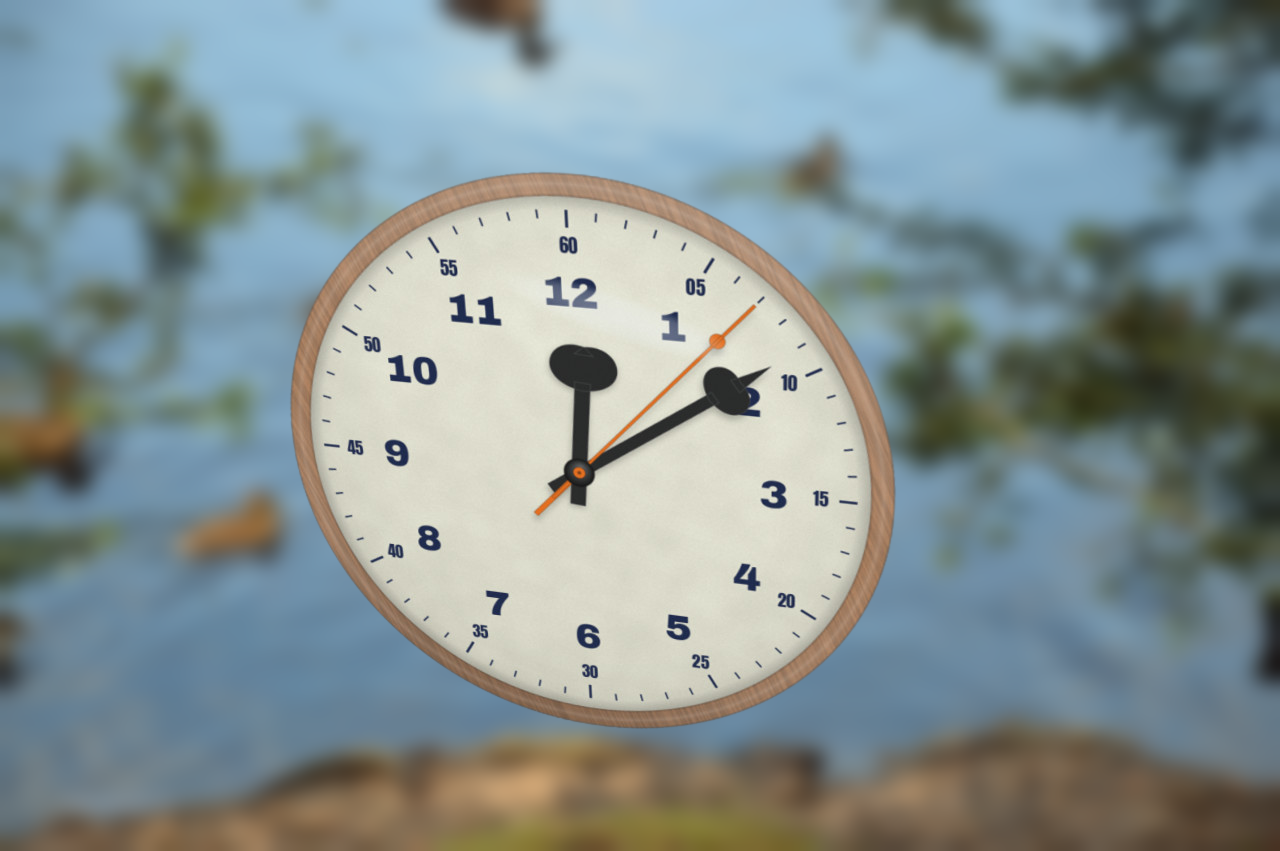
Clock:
12.09.07
